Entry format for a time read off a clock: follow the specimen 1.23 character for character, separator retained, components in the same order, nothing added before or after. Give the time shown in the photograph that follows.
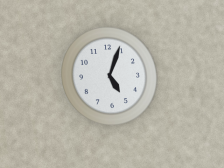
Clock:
5.04
